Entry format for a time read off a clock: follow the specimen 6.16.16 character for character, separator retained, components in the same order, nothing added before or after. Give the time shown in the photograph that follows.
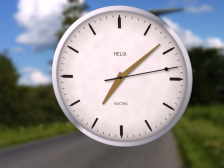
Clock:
7.08.13
